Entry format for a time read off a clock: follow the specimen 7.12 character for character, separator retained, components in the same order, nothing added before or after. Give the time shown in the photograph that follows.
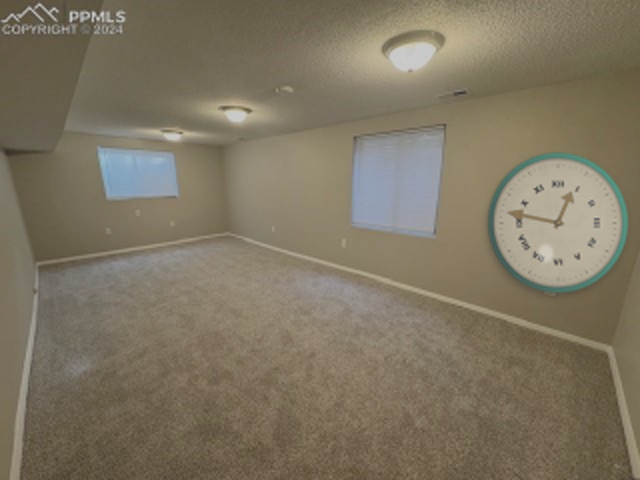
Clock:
12.47
